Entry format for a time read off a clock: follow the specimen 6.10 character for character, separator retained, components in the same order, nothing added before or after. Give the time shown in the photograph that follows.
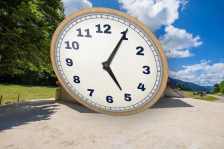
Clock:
5.05
